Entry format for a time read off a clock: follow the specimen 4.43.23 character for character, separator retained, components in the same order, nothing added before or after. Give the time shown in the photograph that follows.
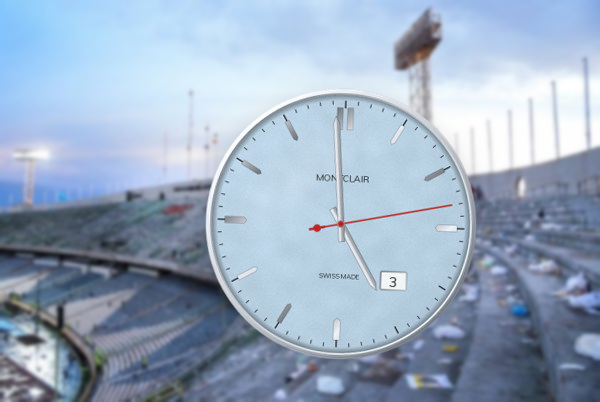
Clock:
4.59.13
